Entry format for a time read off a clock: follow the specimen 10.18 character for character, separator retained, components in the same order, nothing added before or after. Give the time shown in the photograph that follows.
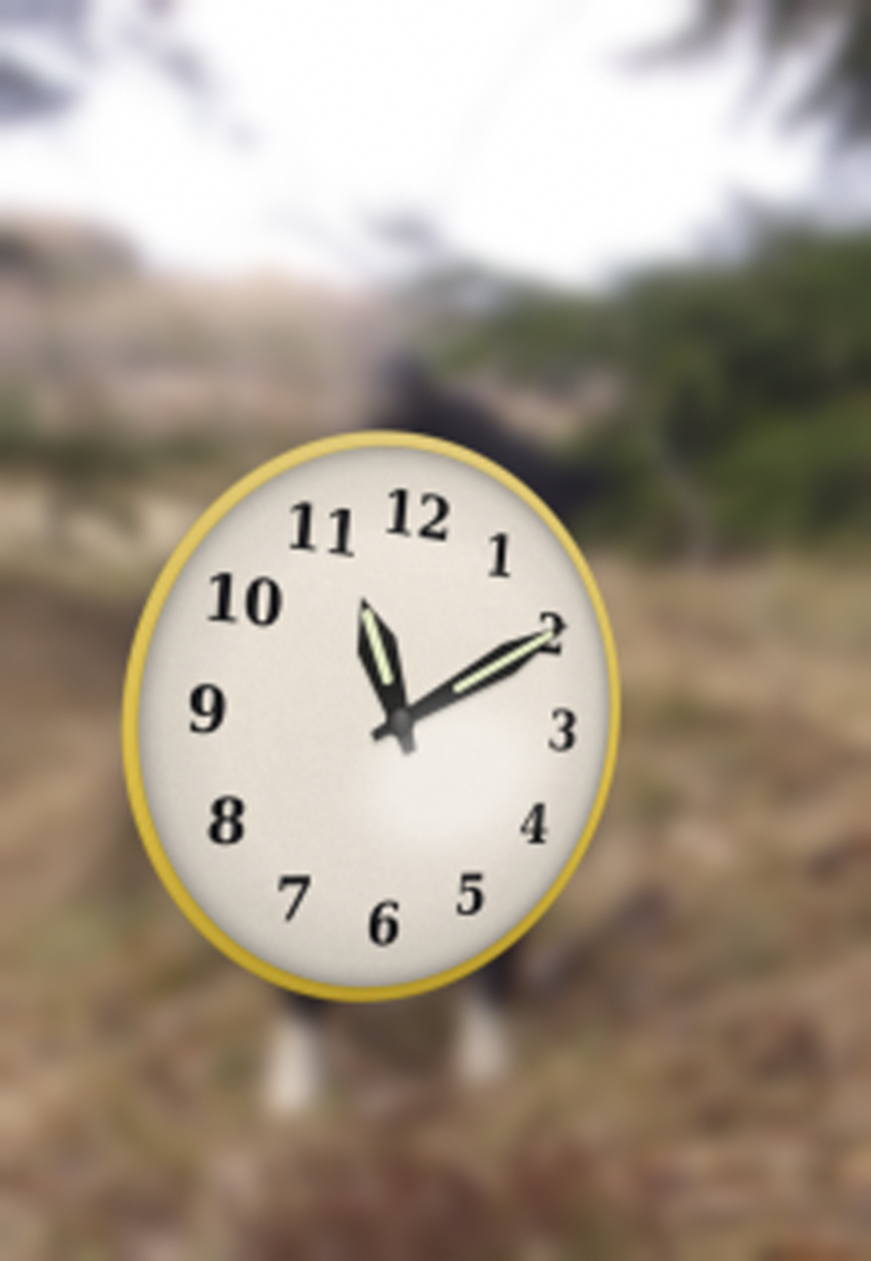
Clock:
11.10
